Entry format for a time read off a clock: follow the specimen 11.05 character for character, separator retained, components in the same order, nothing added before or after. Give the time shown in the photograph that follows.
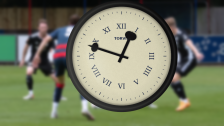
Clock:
12.48
